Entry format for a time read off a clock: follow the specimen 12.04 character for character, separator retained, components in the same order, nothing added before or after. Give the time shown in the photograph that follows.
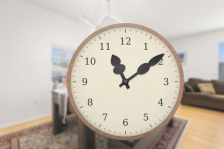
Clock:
11.09
